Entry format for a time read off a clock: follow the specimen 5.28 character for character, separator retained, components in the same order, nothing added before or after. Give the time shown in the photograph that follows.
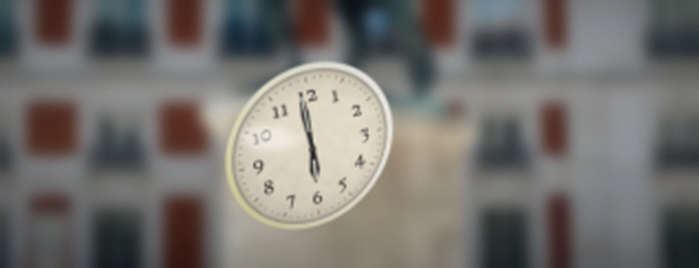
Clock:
5.59
